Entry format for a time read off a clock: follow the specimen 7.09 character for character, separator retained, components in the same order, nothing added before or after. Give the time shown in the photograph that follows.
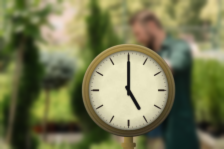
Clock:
5.00
